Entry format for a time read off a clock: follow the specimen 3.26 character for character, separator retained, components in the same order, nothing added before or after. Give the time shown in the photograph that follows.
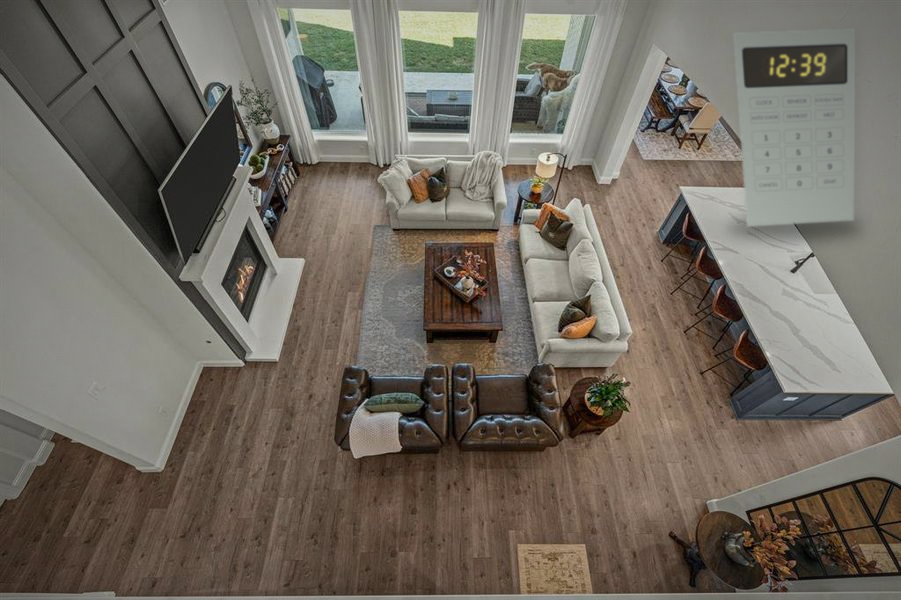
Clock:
12.39
